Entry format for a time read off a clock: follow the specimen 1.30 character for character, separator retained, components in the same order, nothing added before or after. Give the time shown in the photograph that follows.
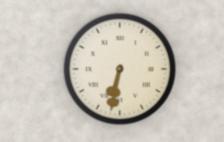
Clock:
6.32
